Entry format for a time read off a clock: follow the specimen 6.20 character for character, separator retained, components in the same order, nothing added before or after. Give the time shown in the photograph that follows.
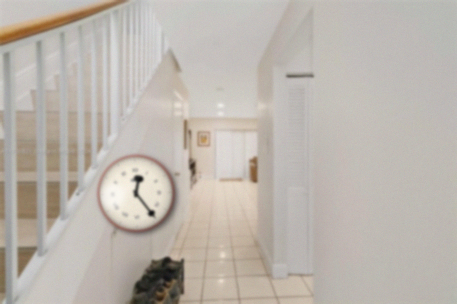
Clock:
12.24
